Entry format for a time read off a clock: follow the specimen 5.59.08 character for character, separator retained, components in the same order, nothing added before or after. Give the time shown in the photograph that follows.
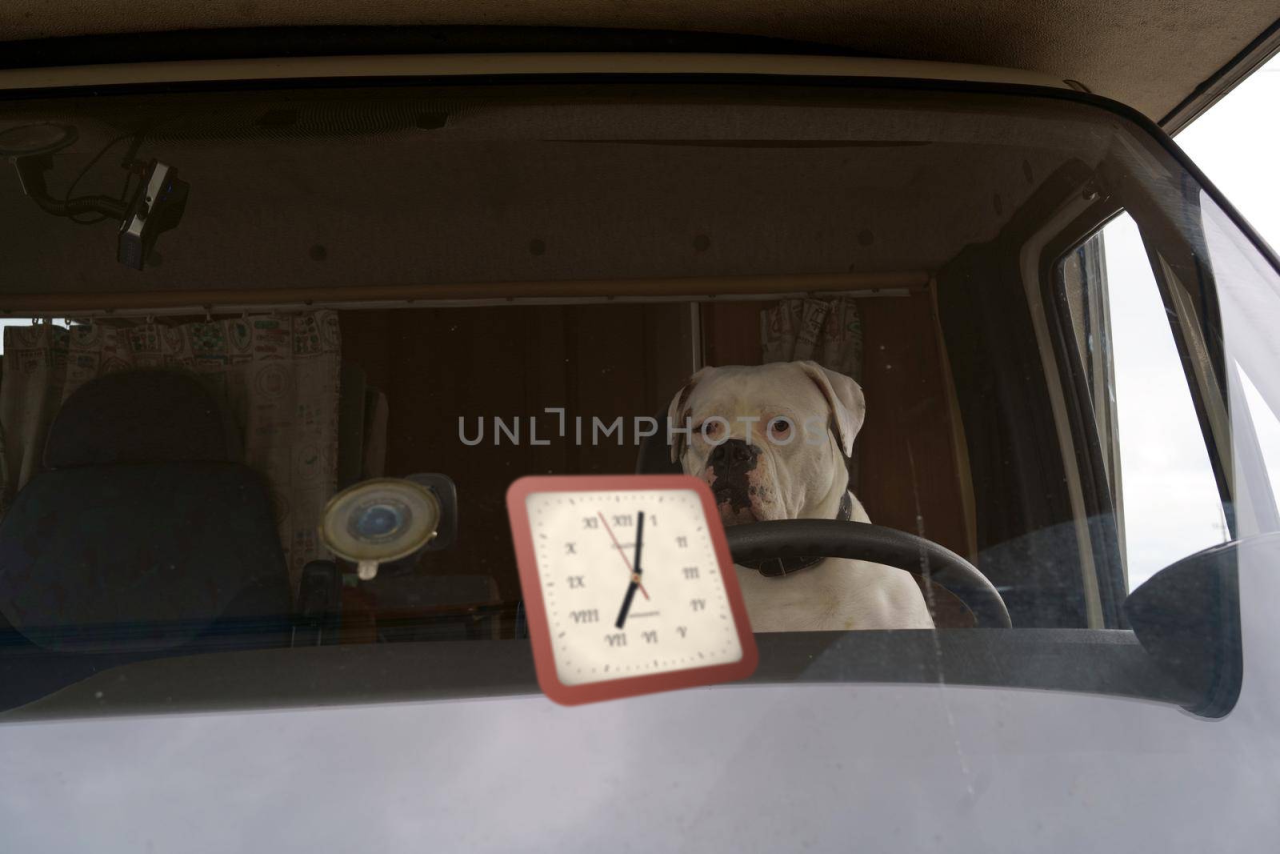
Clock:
7.02.57
